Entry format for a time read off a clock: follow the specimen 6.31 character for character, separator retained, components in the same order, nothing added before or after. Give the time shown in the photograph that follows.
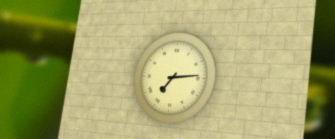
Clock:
7.14
